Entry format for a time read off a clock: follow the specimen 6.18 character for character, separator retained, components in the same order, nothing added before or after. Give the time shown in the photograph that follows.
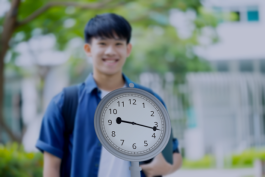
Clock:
9.17
